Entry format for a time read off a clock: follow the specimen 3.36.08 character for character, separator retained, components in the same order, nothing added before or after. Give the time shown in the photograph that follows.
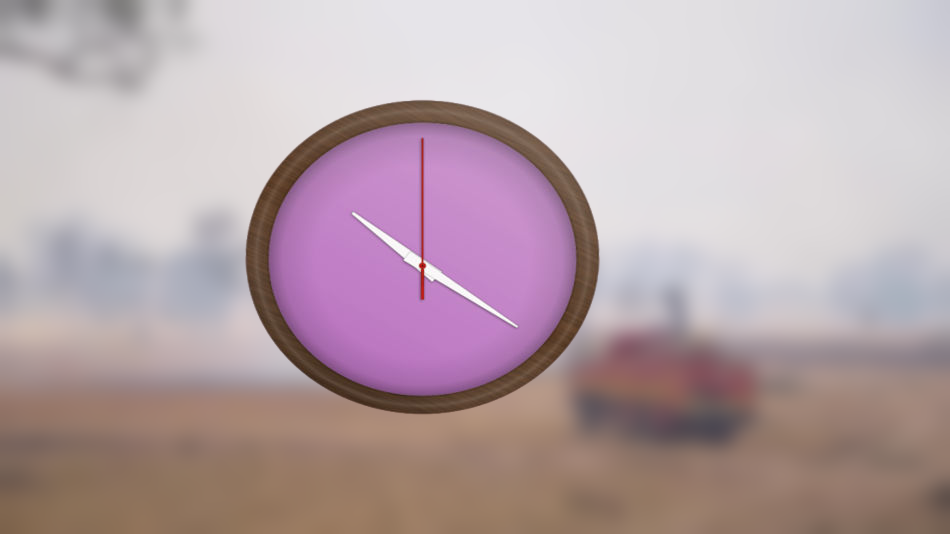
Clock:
10.21.00
